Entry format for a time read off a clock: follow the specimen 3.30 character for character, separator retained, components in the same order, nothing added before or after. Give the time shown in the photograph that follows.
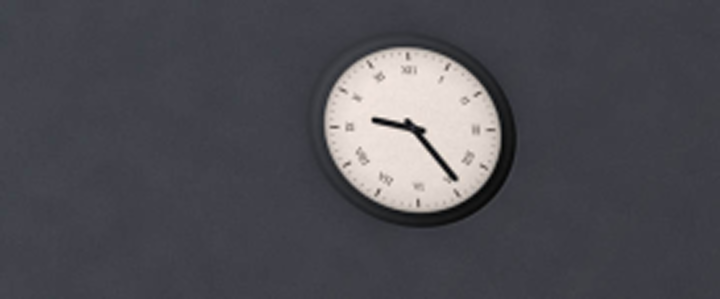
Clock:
9.24
